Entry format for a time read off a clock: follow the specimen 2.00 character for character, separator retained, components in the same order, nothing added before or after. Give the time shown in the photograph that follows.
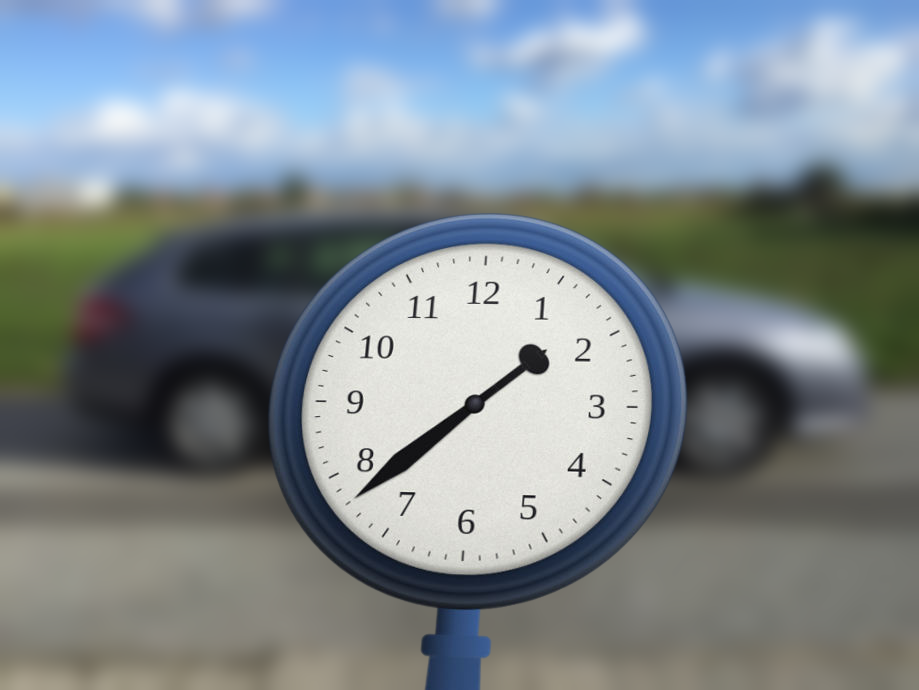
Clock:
1.38
